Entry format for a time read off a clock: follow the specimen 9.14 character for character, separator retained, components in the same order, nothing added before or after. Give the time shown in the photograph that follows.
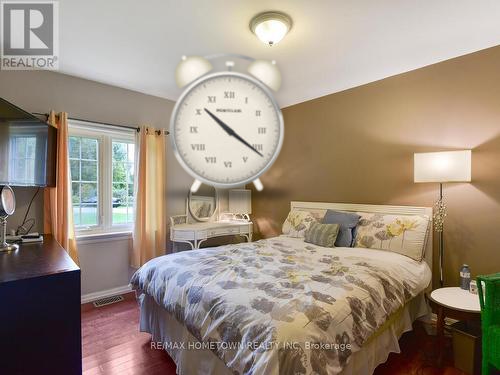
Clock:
10.21
